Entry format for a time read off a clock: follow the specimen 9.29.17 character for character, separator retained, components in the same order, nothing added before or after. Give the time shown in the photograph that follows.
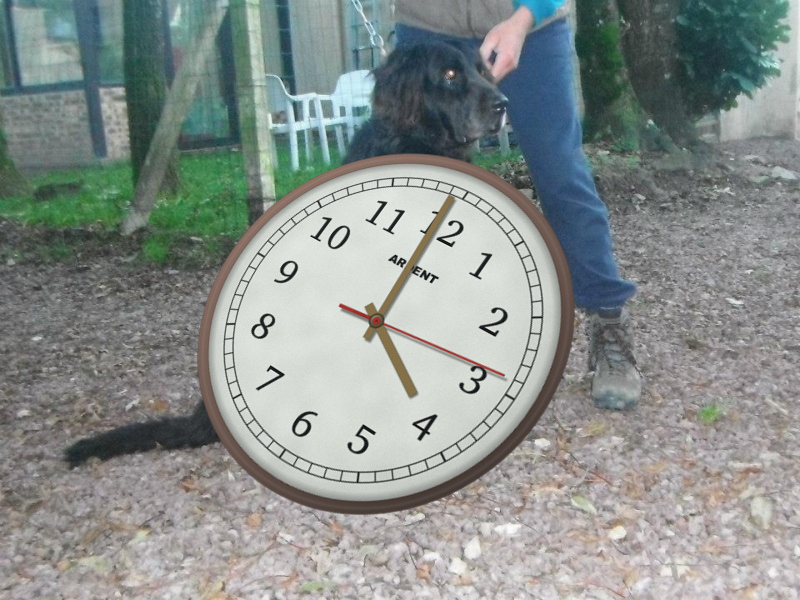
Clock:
3.59.14
